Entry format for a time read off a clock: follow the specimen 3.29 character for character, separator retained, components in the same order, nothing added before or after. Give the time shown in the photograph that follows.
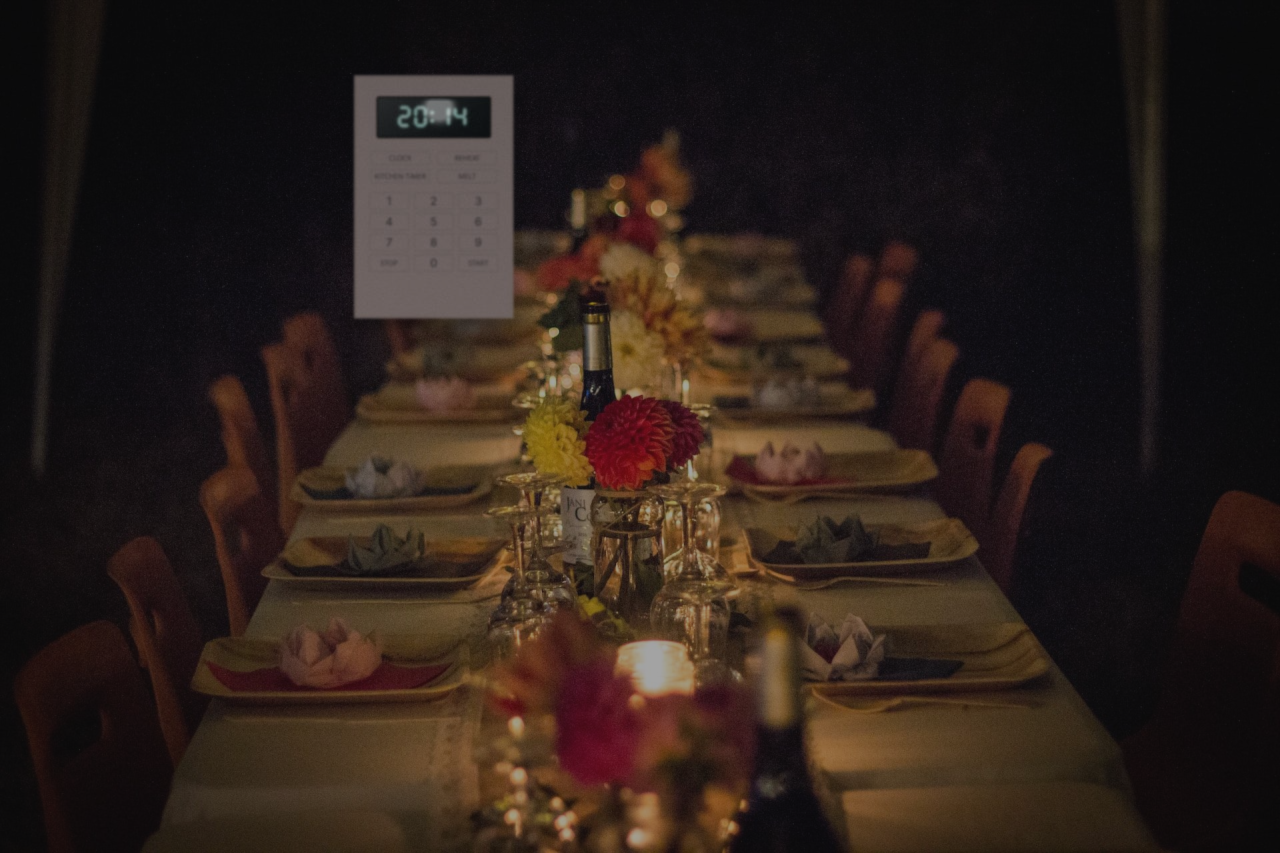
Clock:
20.14
